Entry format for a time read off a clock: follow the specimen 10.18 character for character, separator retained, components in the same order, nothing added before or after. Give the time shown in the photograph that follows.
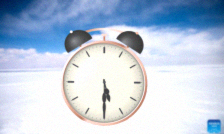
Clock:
5.30
